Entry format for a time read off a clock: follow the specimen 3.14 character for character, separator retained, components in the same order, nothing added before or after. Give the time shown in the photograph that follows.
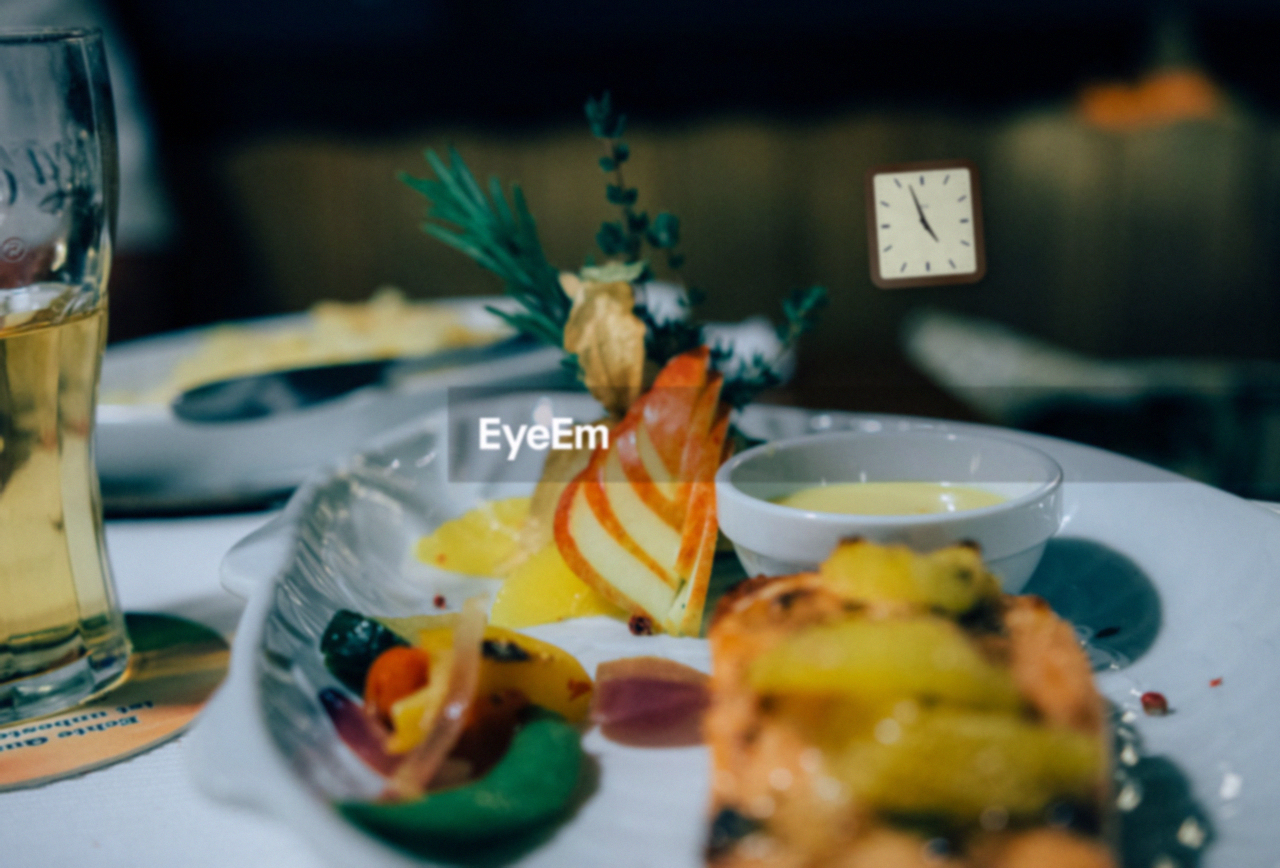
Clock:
4.57
